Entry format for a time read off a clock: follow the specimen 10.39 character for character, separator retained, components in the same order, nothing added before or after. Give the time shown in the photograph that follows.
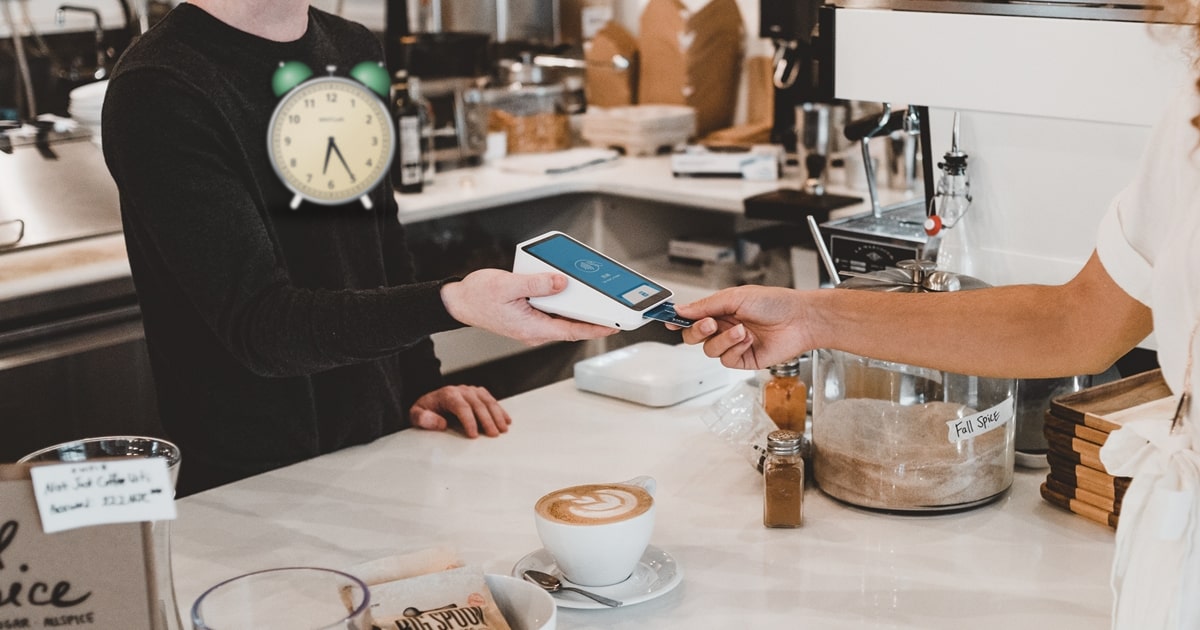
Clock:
6.25
